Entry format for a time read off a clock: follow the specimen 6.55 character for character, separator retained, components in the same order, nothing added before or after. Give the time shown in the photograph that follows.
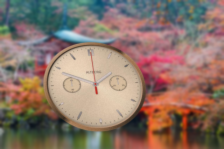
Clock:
1.49
